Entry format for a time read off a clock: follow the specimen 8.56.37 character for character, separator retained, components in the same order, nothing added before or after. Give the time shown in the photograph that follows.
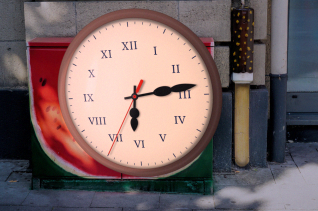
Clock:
6.13.35
